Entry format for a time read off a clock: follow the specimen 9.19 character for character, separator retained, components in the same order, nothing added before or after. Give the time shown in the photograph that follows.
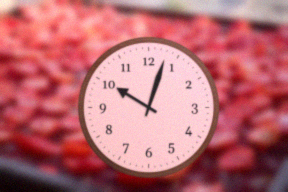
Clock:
10.03
